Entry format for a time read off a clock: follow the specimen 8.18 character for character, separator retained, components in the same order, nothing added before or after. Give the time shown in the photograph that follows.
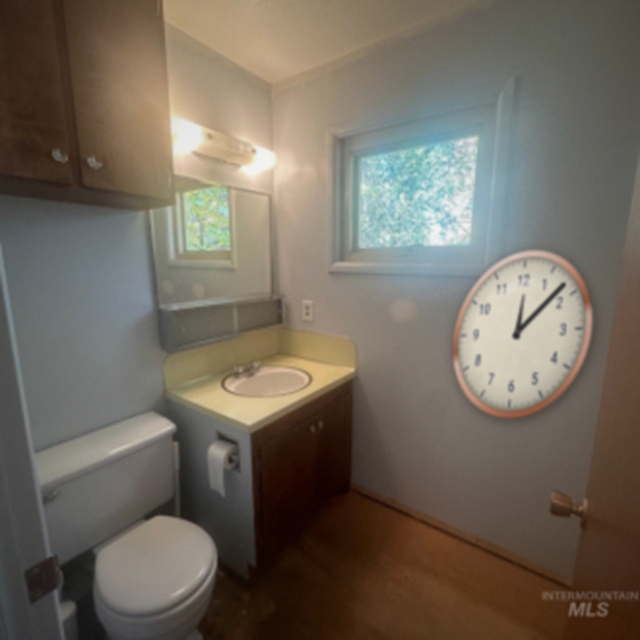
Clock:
12.08
